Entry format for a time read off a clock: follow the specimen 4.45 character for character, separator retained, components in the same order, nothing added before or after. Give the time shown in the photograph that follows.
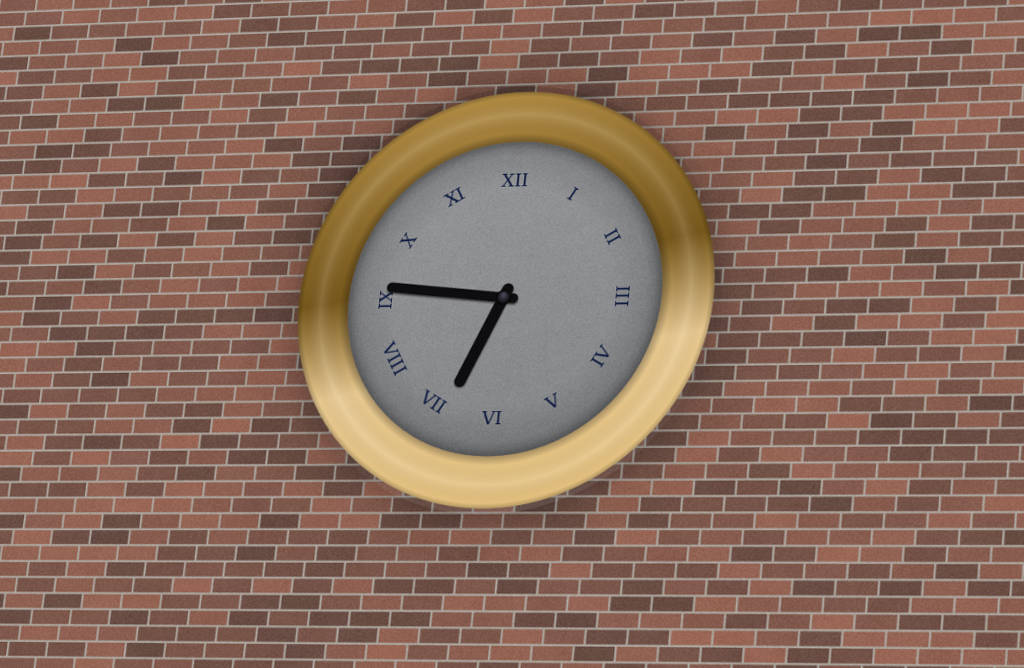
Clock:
6.46
